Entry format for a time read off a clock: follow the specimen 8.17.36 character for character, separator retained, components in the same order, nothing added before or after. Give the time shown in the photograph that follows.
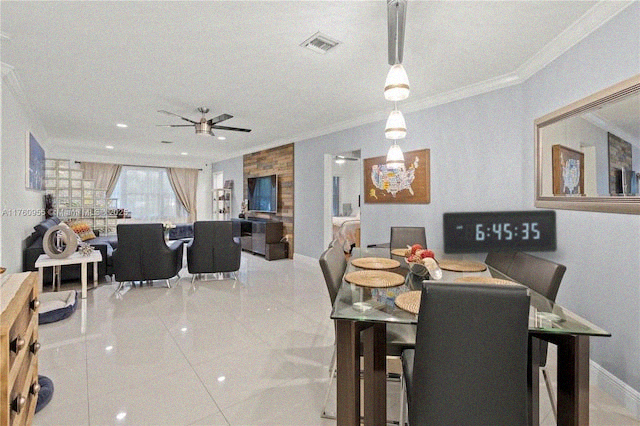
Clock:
6.45.35
